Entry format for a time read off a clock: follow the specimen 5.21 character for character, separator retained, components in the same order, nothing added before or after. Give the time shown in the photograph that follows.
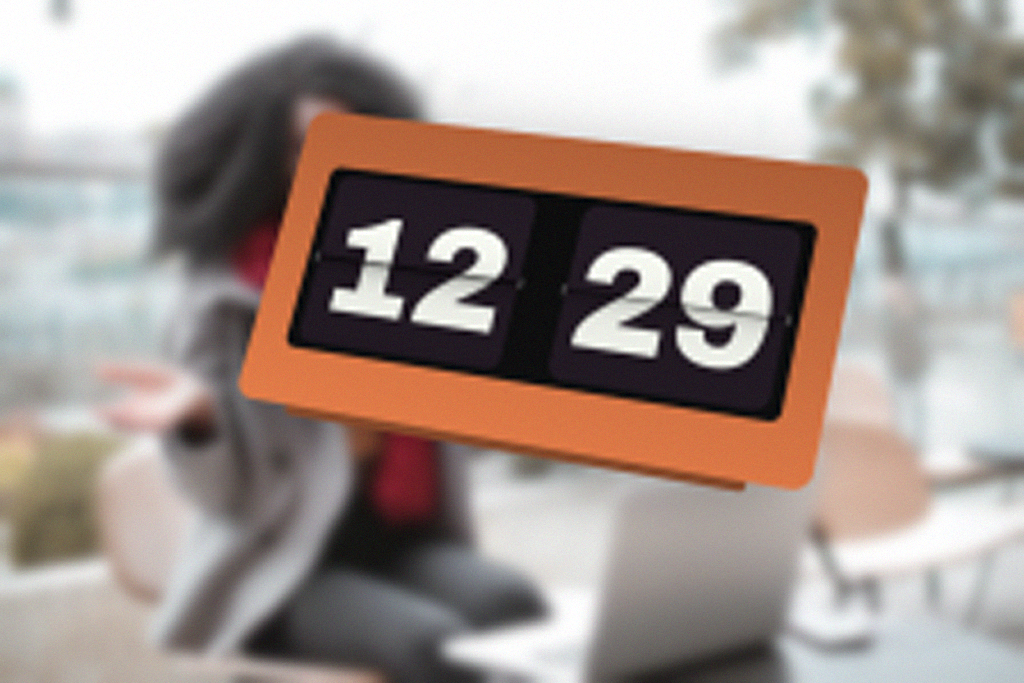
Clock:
12.29
